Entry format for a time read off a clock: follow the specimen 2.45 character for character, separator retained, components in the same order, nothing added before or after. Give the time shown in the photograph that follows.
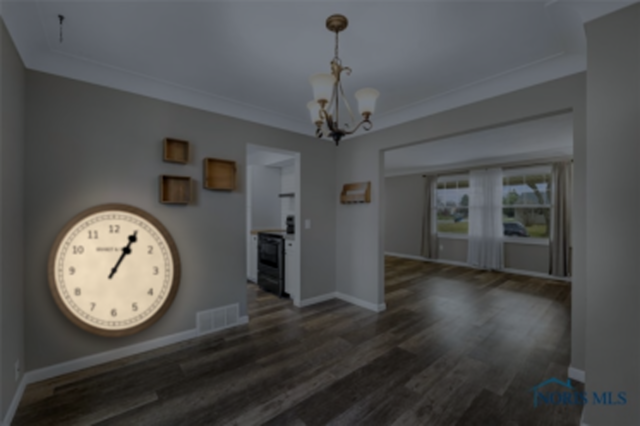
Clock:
1.05
